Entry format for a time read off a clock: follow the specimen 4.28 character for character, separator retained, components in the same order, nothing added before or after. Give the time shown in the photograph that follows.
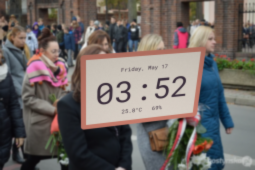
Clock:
3.52
